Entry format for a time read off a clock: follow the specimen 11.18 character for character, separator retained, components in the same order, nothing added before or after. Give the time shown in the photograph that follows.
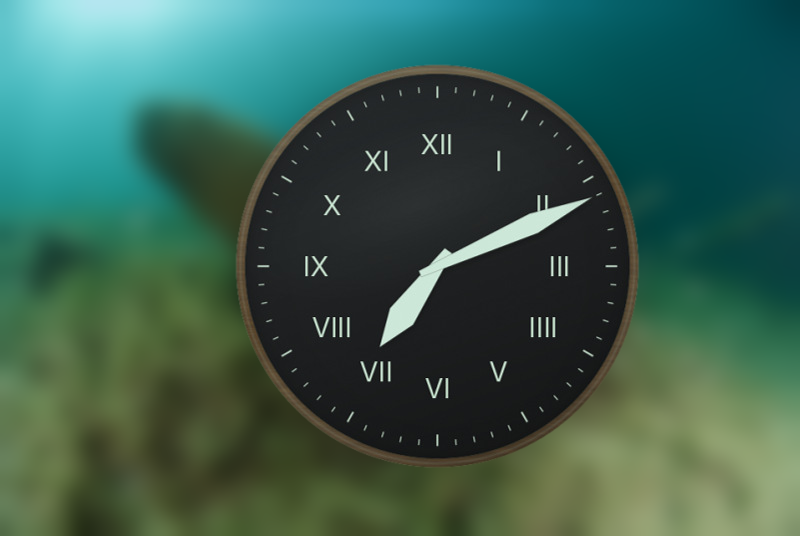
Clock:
7.11
